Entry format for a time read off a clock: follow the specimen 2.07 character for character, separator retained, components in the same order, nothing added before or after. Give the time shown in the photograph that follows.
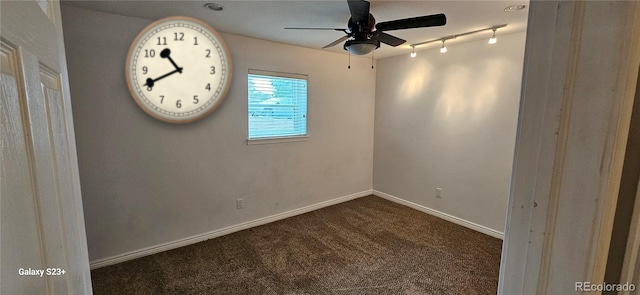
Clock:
10.41
